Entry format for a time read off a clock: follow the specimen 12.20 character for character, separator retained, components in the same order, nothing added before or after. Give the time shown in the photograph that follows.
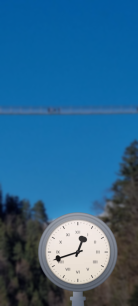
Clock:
12.42
